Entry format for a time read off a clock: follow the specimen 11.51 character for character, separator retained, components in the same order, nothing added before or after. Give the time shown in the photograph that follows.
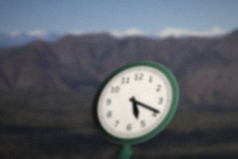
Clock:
5.19
